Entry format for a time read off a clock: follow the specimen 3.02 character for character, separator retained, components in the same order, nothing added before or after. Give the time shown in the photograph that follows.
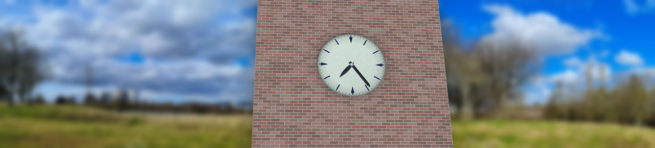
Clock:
7.24
